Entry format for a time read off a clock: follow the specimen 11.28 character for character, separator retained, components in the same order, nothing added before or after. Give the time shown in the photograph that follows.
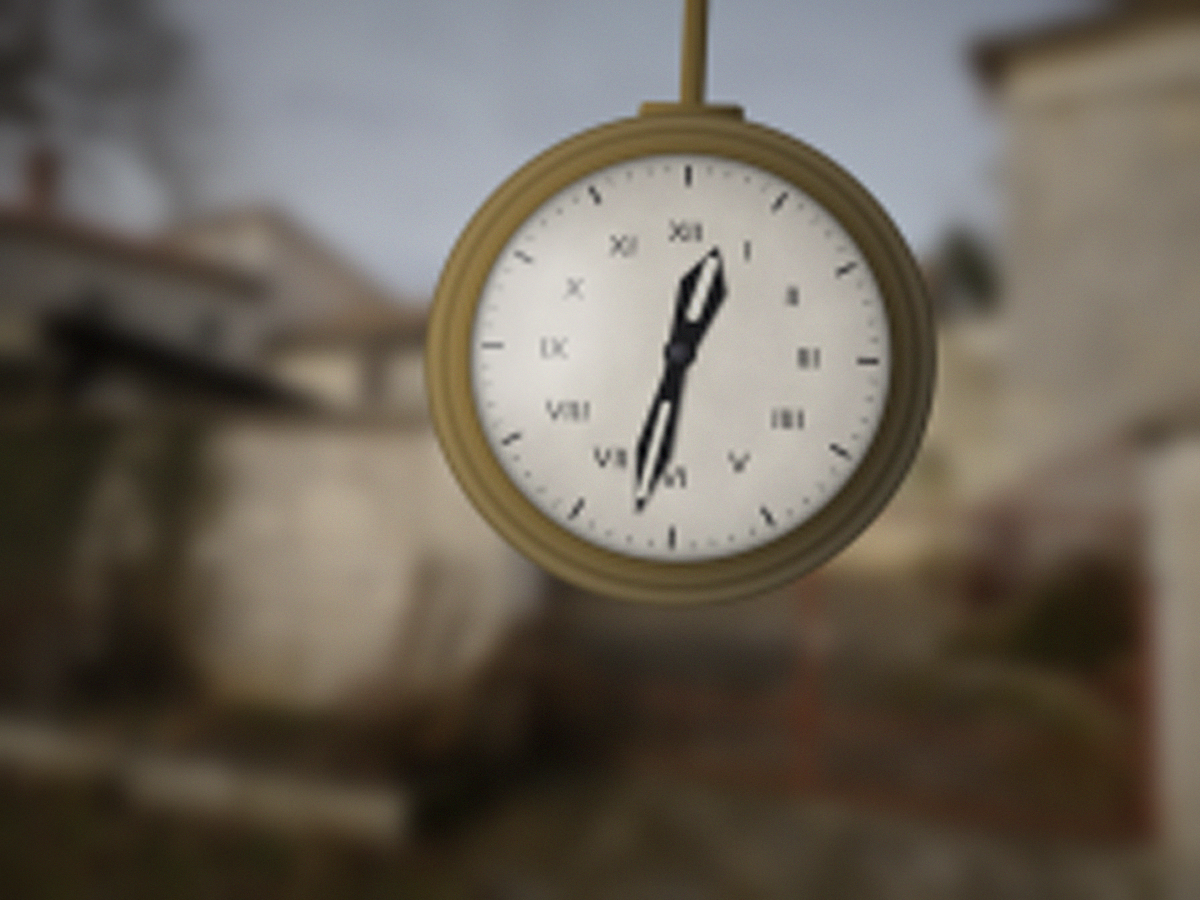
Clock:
12.32
